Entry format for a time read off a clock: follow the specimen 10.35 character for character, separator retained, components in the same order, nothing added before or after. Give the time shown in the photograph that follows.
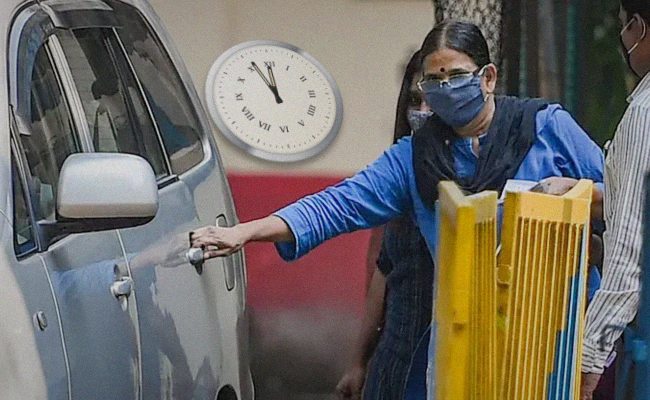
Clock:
11.56
